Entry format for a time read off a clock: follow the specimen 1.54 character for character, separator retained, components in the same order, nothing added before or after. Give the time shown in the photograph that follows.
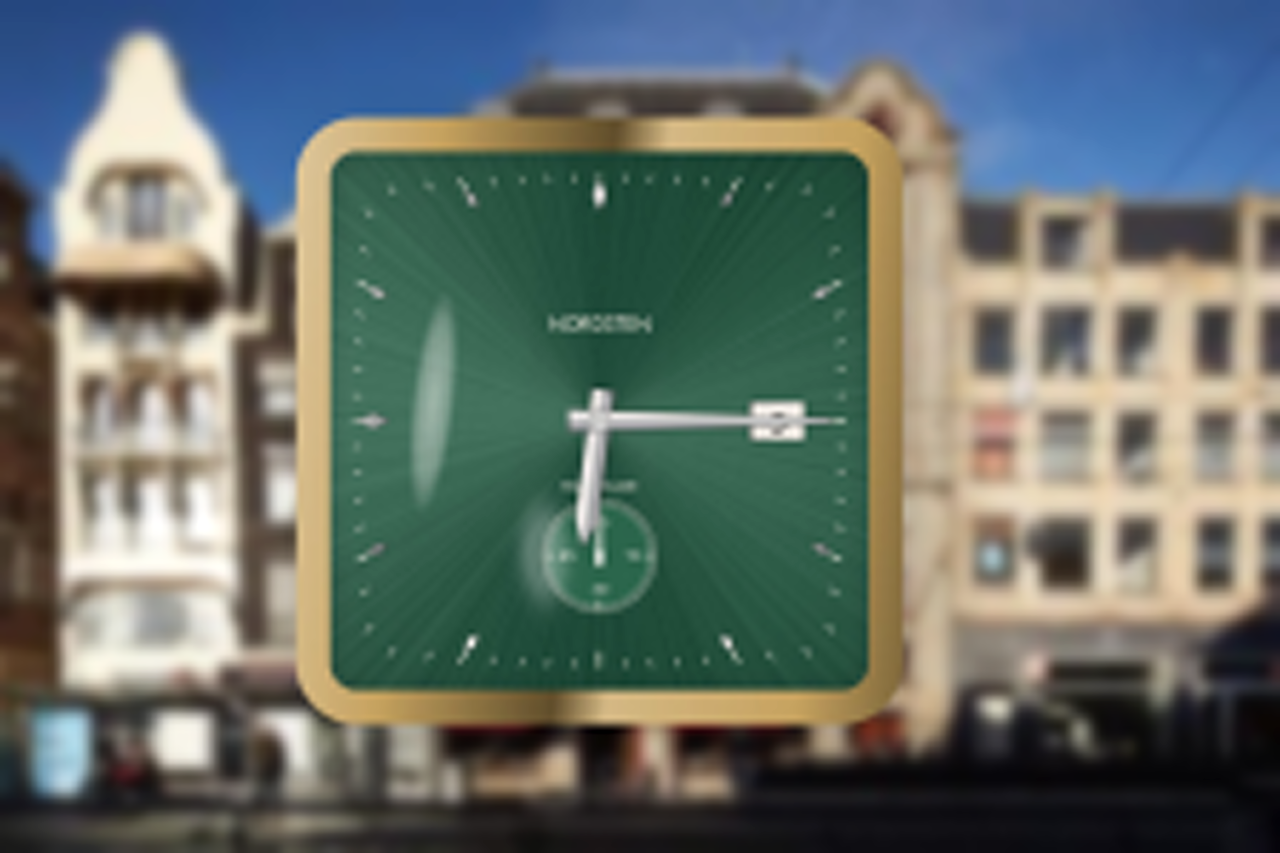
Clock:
6.15
